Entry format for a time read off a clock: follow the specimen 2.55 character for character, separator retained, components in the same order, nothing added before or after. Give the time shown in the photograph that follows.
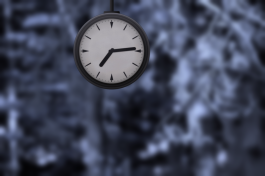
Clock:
7.14
